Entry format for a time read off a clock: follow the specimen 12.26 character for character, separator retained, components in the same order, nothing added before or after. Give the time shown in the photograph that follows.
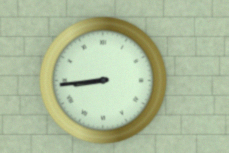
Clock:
8.44
